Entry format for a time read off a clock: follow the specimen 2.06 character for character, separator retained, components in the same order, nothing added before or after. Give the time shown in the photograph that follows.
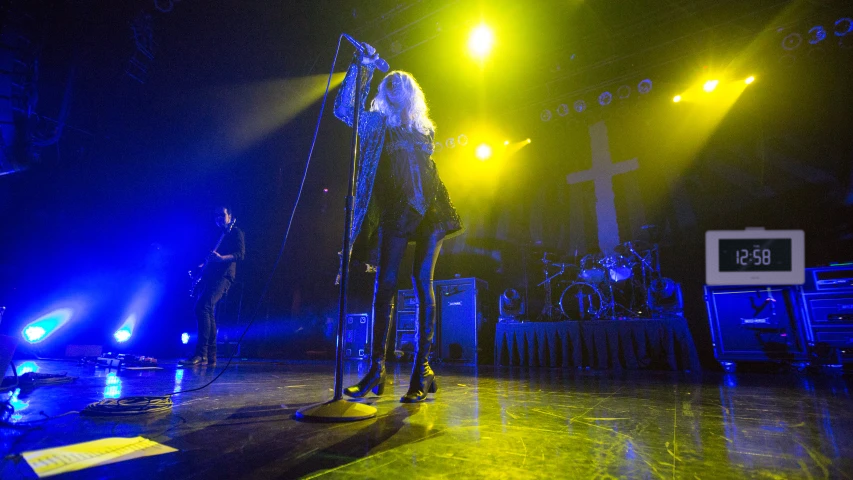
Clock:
12.58
